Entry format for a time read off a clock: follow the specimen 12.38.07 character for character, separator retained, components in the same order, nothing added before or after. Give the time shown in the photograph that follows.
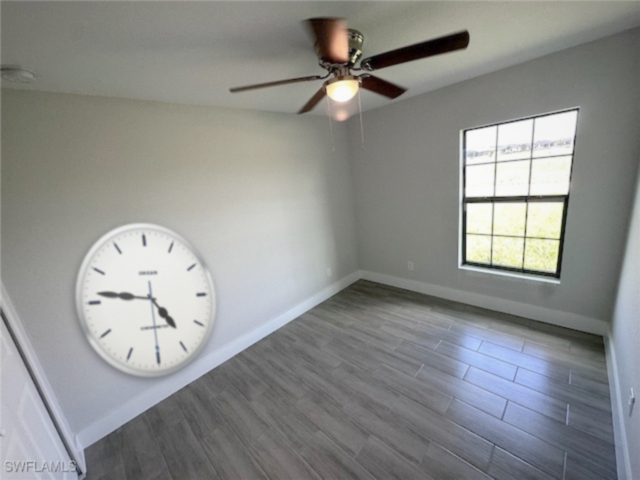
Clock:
4.46.30
